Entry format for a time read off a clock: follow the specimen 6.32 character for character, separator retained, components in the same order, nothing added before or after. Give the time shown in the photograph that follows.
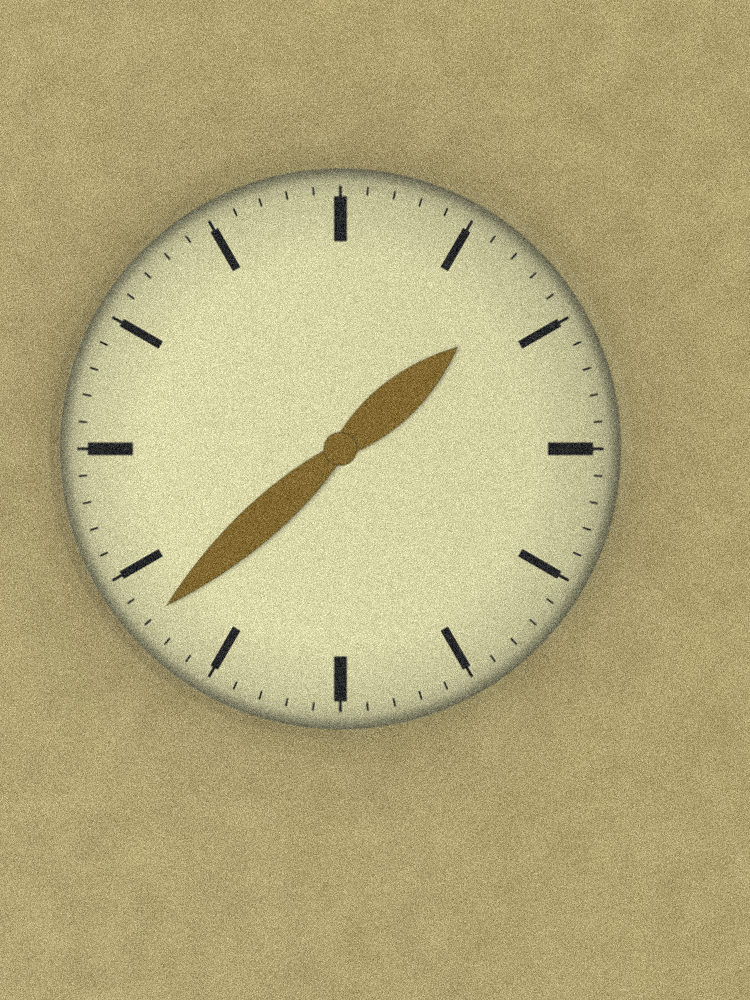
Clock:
1.38
